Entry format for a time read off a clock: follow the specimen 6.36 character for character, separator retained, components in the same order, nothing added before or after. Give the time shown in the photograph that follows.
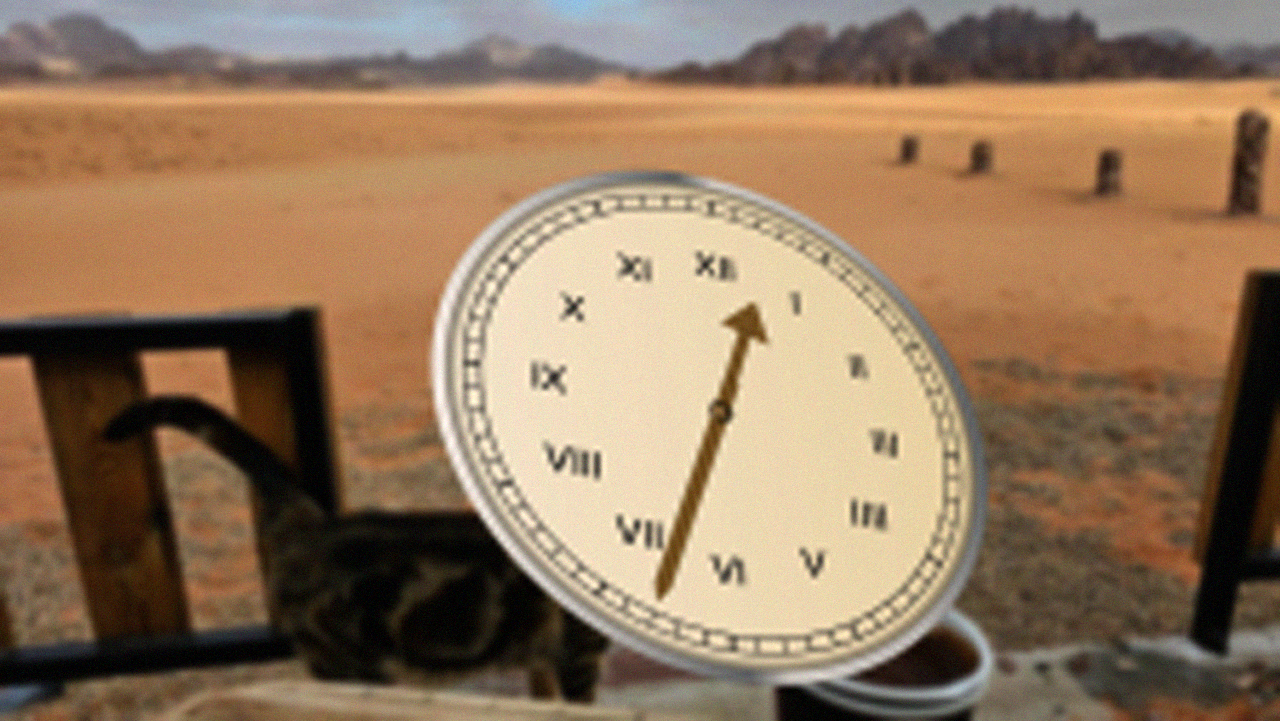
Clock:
12.33
